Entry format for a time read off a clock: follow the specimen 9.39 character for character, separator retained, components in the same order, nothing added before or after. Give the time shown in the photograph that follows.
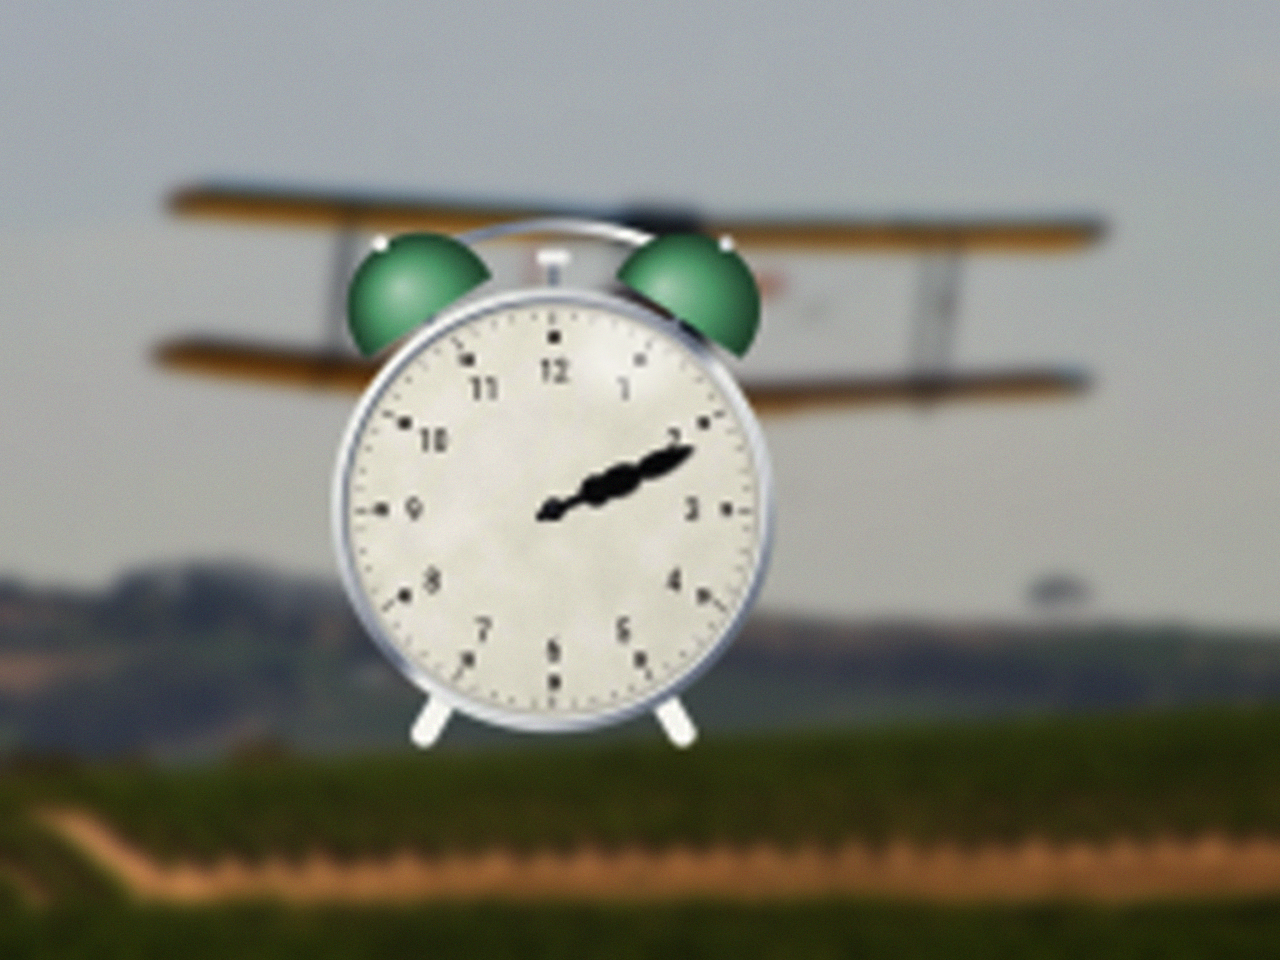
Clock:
2.11
